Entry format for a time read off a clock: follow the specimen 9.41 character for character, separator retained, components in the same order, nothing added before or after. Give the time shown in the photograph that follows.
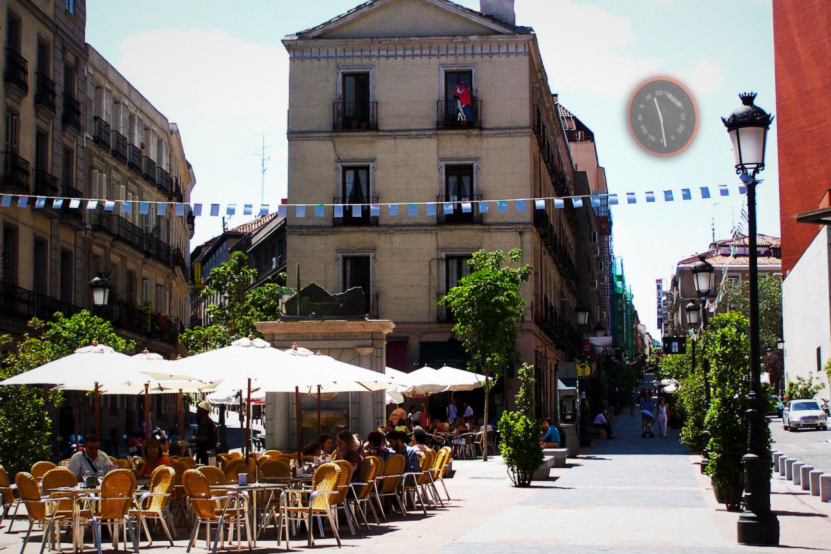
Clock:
11.29
